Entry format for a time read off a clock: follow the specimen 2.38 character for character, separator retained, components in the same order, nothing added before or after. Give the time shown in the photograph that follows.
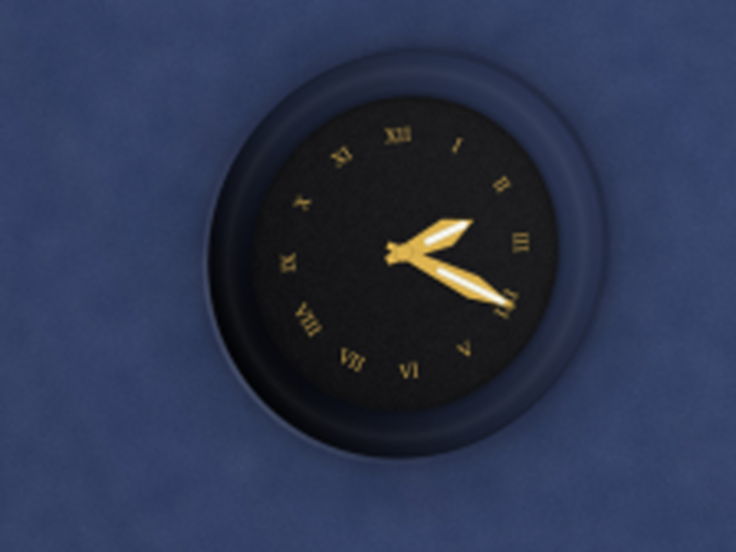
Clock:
2.20
